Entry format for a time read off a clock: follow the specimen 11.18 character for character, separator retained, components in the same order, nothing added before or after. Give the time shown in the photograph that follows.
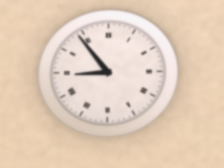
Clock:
8.54
